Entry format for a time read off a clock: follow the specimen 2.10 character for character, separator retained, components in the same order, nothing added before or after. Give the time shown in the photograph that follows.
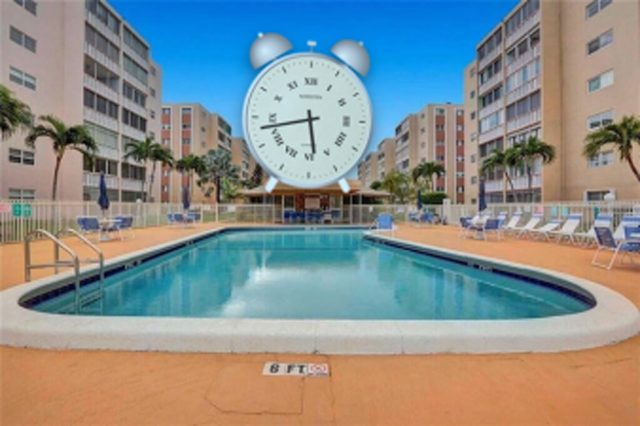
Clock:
5.43
